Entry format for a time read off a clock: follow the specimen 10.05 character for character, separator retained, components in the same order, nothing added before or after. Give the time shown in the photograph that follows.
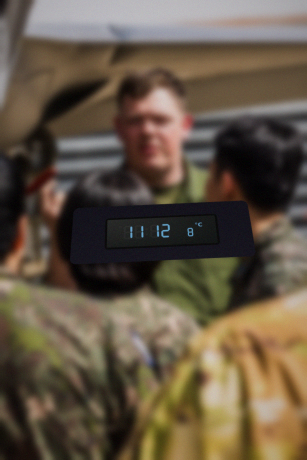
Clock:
11.12
